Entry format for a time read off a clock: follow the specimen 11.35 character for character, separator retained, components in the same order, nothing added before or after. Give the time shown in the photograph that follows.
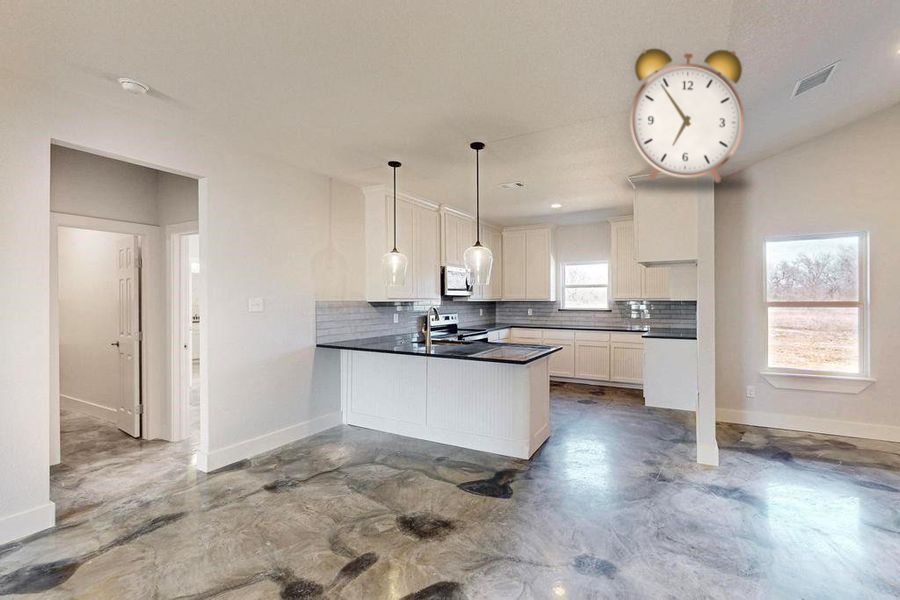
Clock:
6.54
